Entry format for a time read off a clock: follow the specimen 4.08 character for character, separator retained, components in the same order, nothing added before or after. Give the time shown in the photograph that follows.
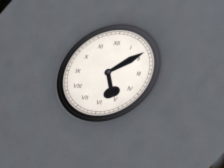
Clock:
5.09
